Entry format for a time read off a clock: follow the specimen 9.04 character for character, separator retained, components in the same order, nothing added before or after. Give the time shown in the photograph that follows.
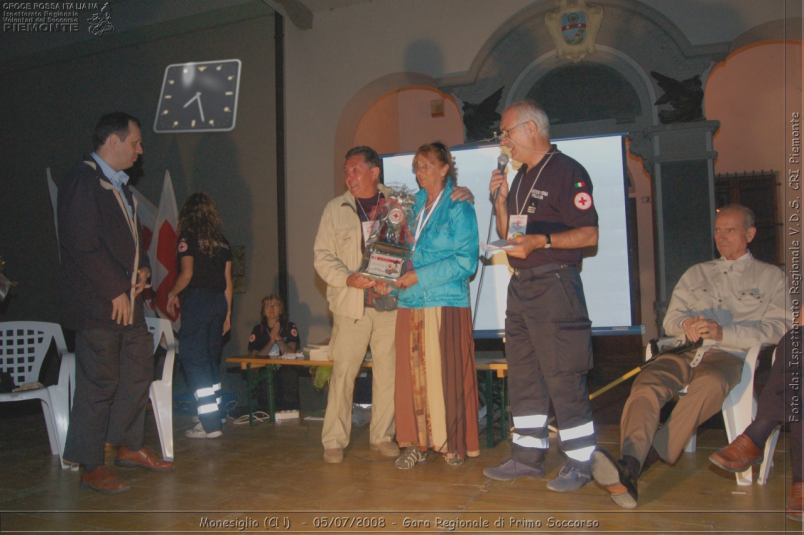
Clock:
7.27
